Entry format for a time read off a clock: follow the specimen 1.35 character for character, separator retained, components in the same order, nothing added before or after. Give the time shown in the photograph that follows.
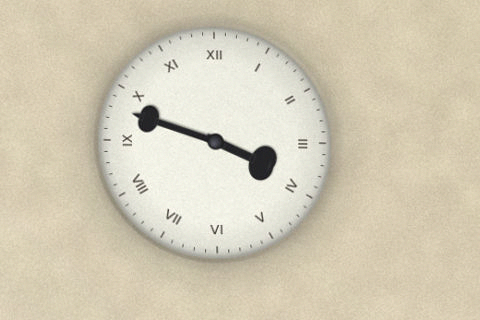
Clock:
3.48
